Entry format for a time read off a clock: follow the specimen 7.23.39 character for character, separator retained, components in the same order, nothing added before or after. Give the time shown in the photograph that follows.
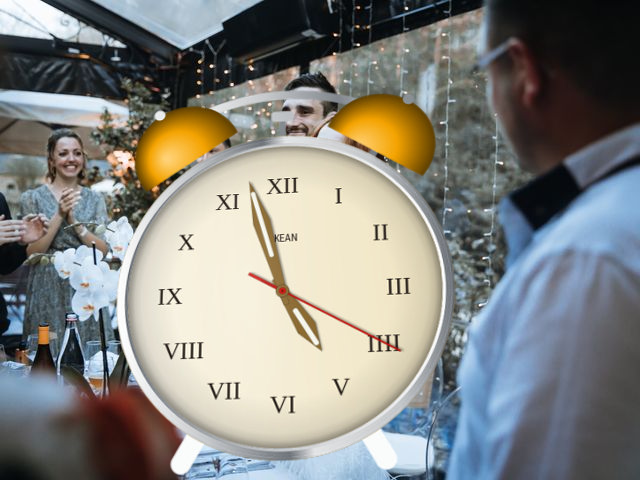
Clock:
4.57.20
